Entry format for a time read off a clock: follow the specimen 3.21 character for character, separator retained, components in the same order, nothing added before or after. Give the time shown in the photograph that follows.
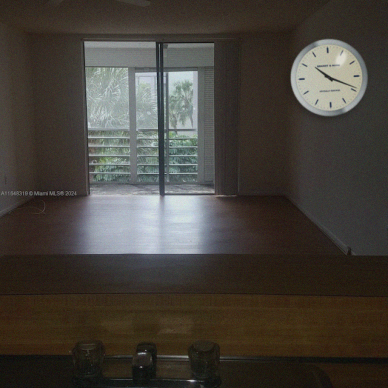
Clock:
10.19
